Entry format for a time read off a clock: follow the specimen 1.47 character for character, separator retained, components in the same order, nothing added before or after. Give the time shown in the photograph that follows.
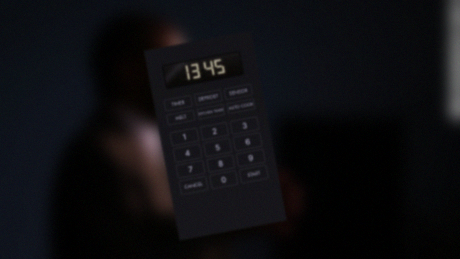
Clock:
13.45
